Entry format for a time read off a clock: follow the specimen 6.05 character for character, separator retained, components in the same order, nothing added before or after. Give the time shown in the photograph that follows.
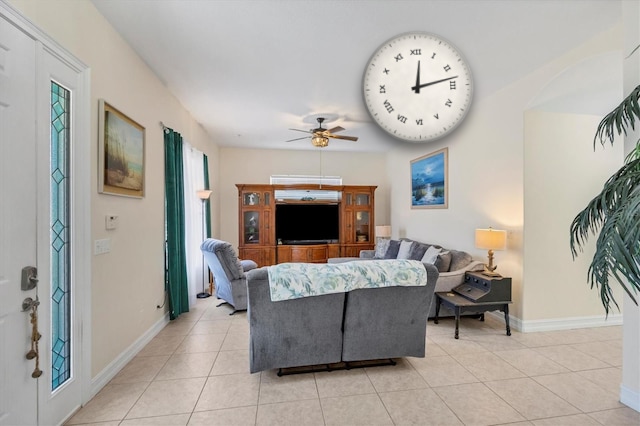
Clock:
12.13
